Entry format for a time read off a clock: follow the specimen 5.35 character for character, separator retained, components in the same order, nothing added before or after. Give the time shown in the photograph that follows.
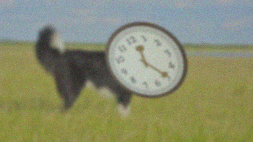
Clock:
12.25
